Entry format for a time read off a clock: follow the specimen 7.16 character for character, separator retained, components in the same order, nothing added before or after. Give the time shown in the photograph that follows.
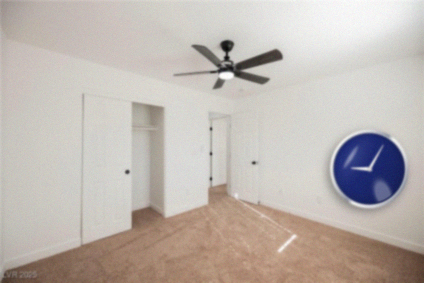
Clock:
9.05
